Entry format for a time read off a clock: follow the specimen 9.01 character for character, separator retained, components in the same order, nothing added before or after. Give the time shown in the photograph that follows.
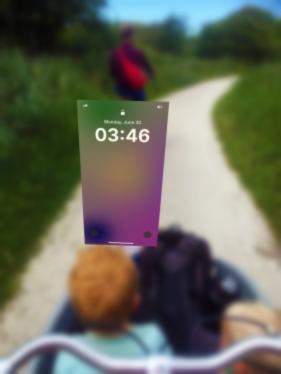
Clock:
3.46
